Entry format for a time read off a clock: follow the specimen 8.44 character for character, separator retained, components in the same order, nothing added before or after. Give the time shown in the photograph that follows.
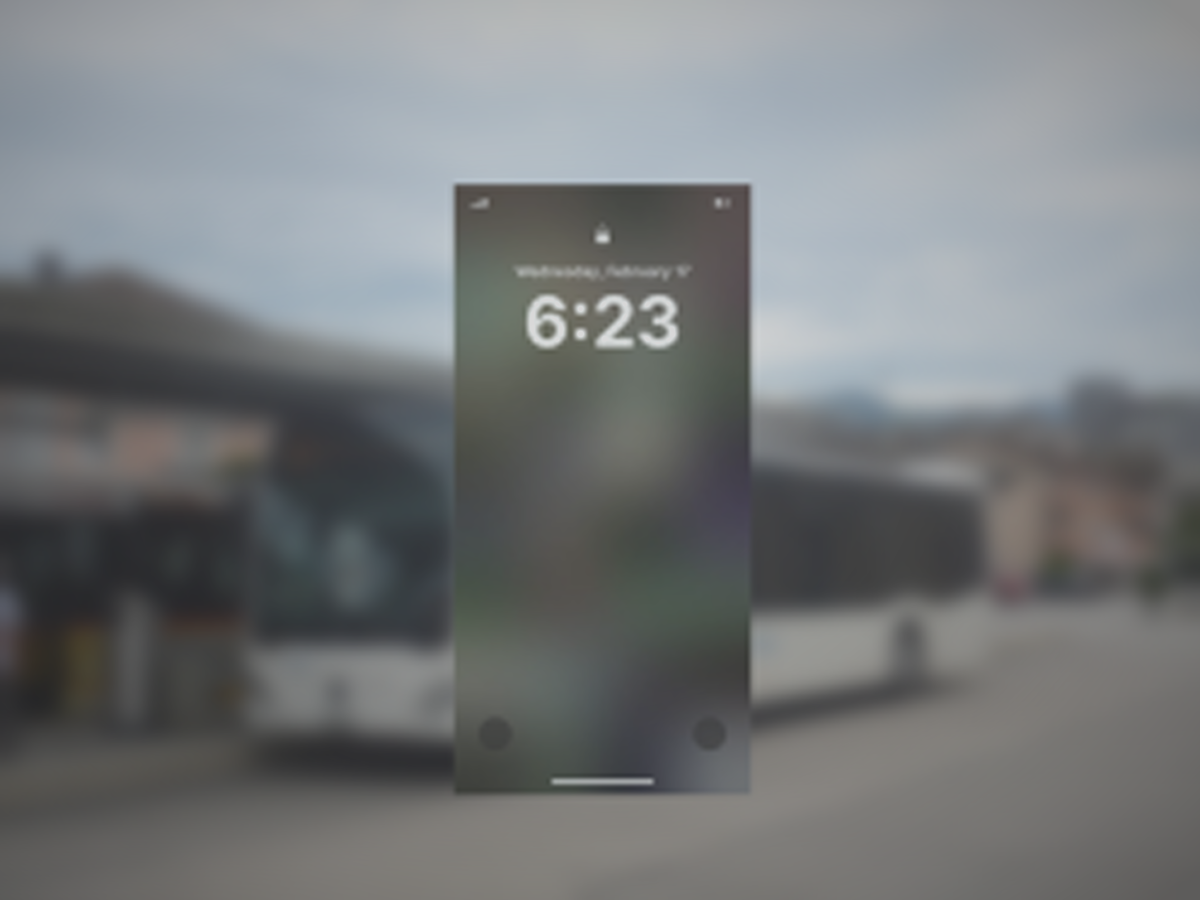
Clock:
6.23
